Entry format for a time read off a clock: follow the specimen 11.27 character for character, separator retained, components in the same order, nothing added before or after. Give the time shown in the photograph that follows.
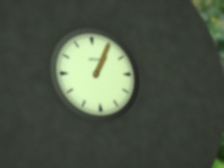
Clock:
1.05
